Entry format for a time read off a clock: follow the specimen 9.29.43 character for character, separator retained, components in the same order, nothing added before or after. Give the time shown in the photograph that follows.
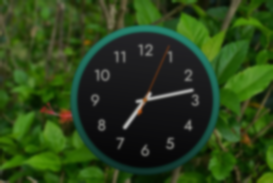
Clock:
7.13.04
